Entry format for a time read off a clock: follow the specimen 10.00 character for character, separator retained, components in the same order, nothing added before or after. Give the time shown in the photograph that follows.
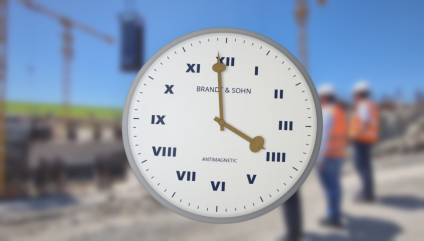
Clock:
3.59
